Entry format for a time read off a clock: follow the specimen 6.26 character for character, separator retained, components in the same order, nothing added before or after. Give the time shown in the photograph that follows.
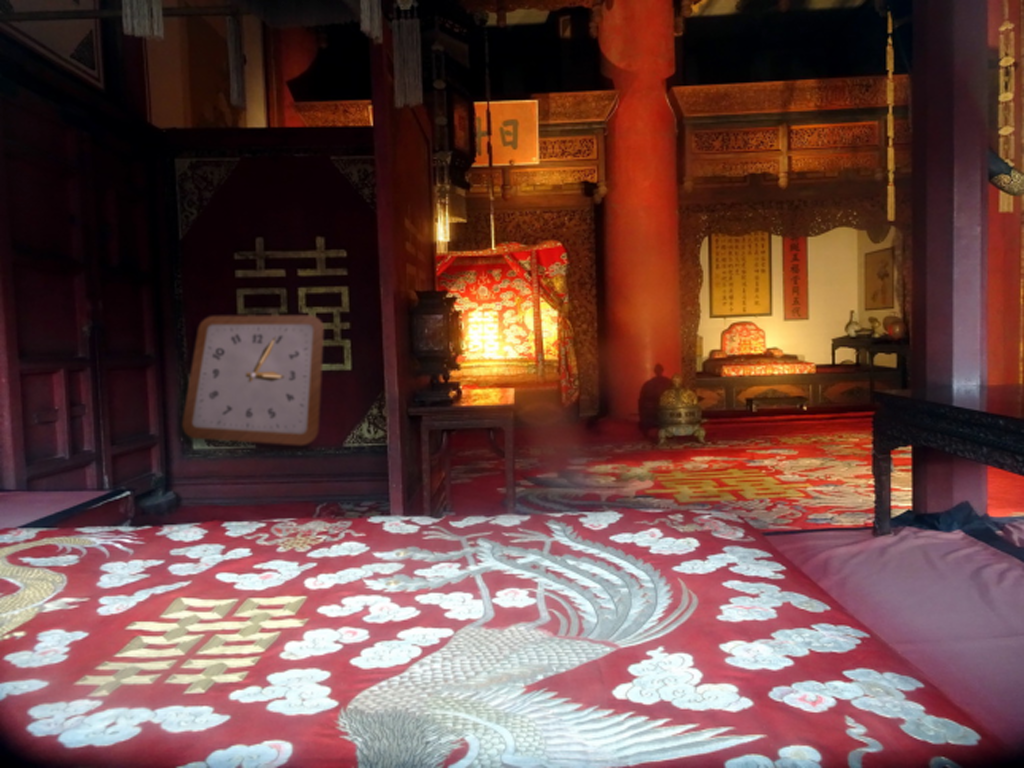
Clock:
3.04
